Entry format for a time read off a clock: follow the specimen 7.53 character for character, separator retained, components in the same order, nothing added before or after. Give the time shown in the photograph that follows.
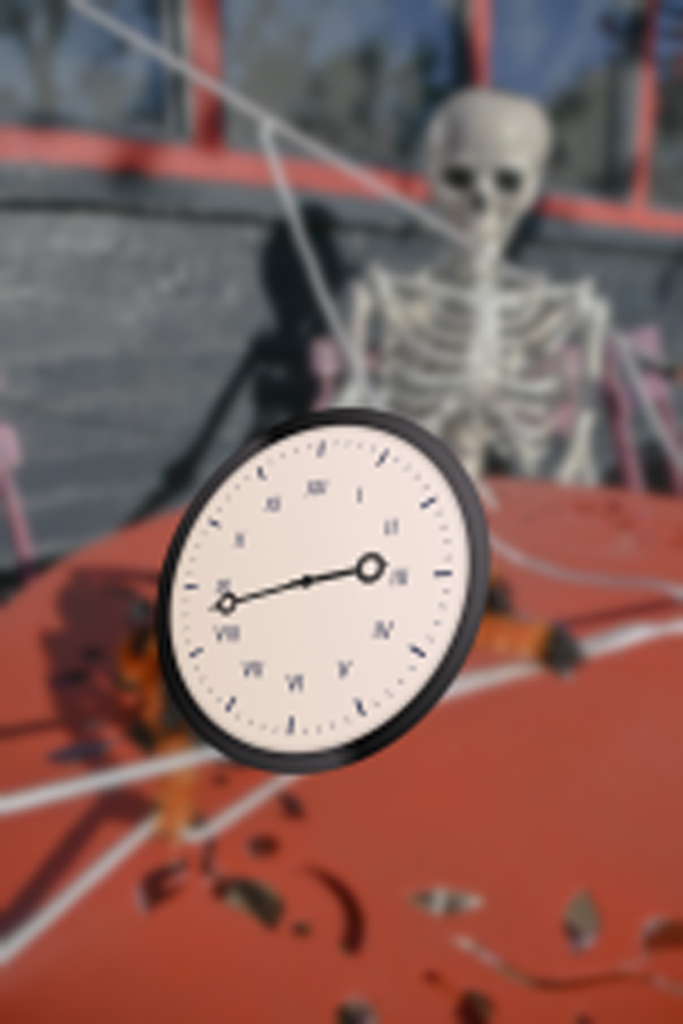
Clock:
2.43
